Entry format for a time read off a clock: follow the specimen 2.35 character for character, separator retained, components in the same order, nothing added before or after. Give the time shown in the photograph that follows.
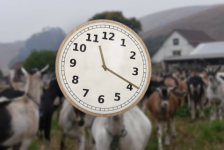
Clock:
11.19
